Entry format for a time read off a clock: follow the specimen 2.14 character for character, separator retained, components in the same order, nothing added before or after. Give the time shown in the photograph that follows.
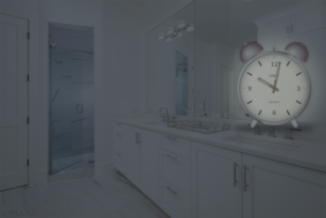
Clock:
10.02
